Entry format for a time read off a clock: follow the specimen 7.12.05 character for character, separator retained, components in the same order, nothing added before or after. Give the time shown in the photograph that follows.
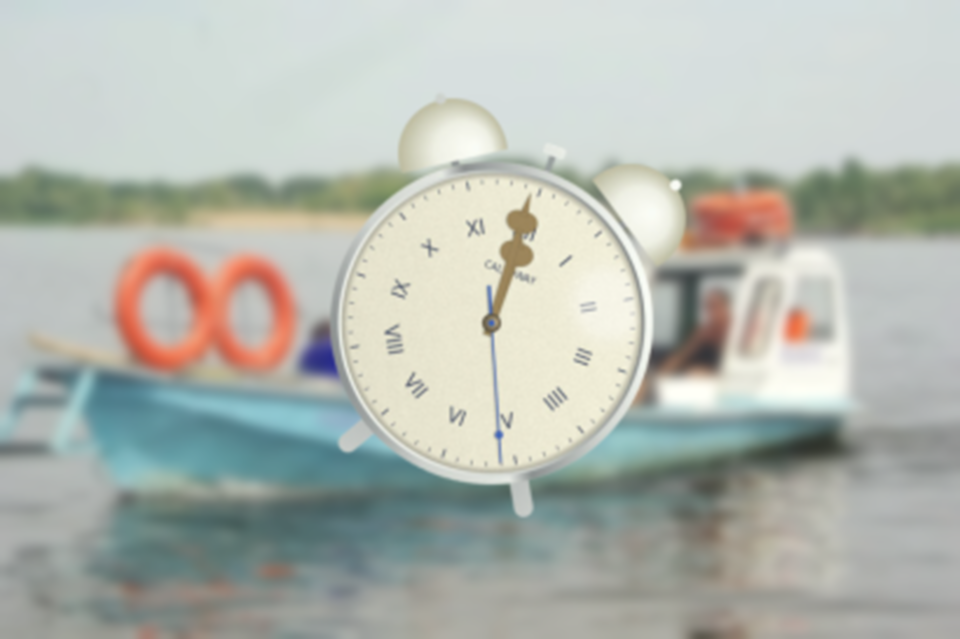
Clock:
11.59.26
